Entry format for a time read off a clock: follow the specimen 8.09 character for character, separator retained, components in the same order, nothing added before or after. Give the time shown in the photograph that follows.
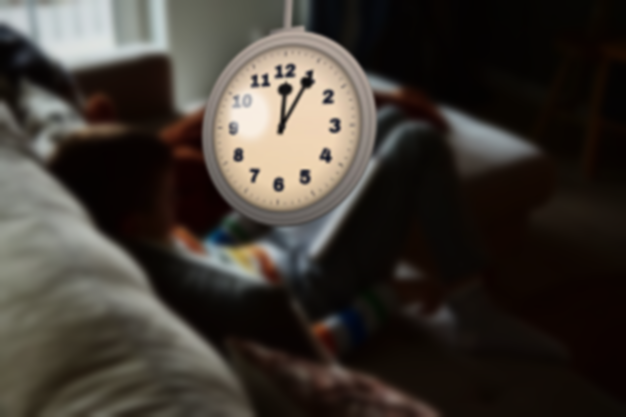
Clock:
12.05
